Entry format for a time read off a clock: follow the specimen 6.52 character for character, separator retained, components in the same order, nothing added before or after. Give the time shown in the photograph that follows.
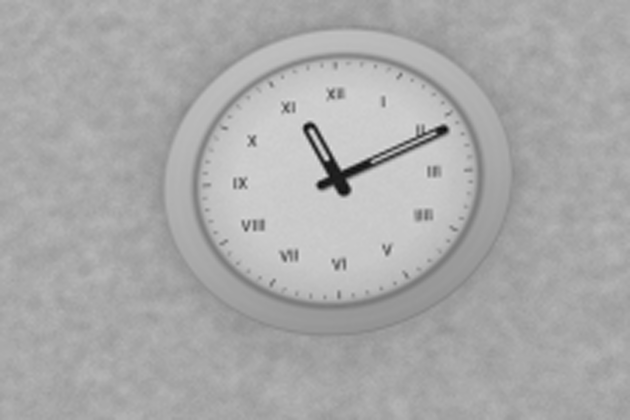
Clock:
11.11
